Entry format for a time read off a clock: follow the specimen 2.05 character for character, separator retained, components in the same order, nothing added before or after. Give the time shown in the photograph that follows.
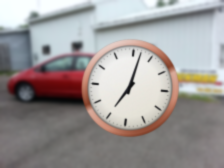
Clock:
7.02
